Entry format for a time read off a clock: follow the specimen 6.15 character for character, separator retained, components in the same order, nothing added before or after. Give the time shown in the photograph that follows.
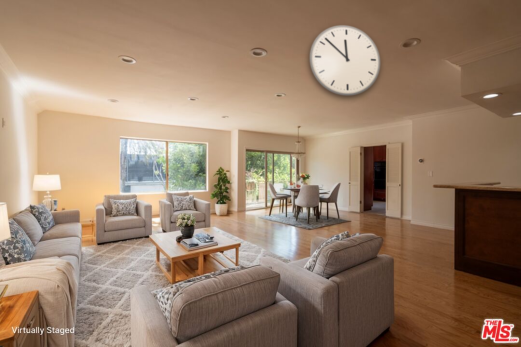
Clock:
11.52
